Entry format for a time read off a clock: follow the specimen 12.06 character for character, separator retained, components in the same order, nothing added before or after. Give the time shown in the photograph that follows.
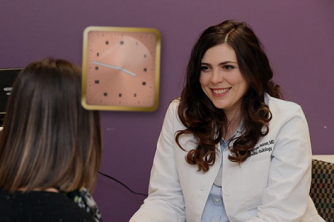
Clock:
3.47
